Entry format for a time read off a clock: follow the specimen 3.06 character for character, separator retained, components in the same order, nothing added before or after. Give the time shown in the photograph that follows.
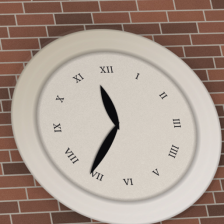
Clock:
11.36
